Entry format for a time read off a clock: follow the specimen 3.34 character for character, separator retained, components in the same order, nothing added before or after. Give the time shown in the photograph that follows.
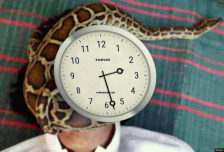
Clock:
2.28
